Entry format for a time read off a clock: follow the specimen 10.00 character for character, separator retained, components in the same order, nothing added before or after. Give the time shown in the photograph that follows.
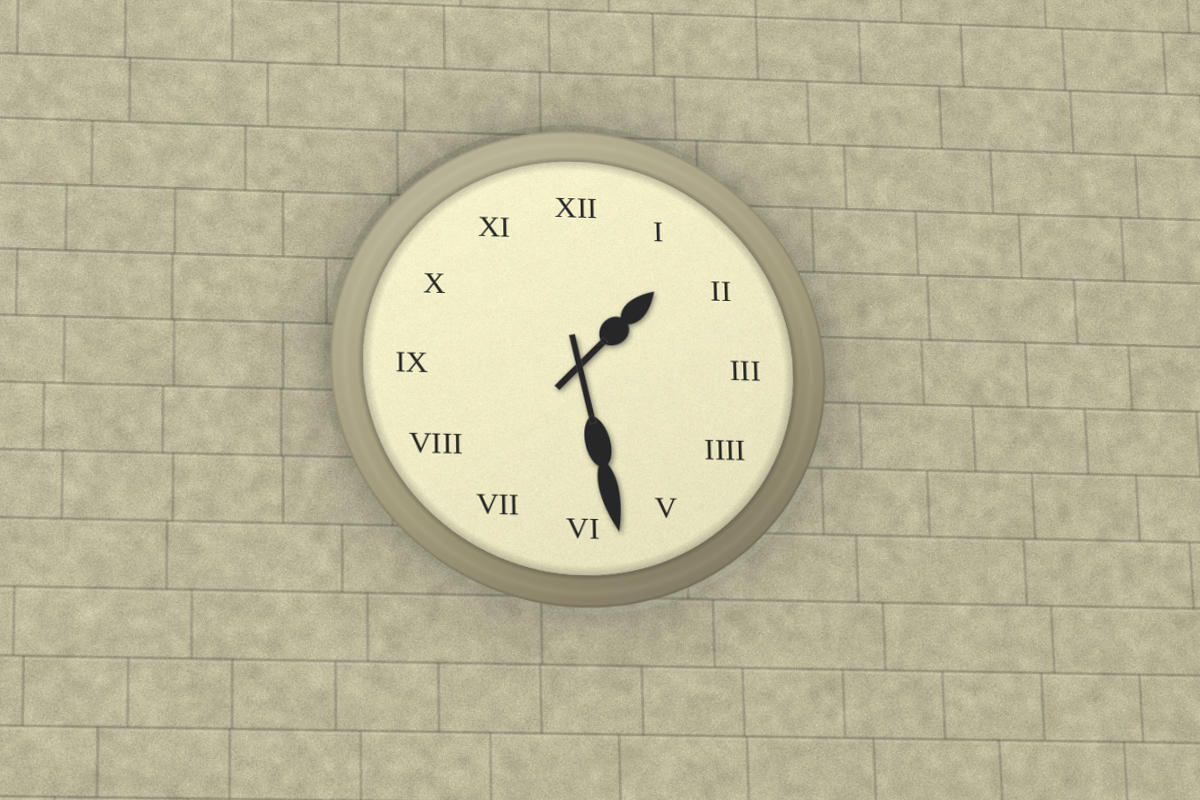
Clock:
1.28
